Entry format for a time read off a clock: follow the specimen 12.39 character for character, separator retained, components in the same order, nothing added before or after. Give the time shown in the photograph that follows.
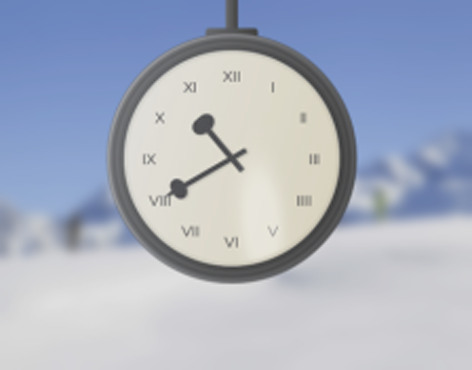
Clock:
10.40
